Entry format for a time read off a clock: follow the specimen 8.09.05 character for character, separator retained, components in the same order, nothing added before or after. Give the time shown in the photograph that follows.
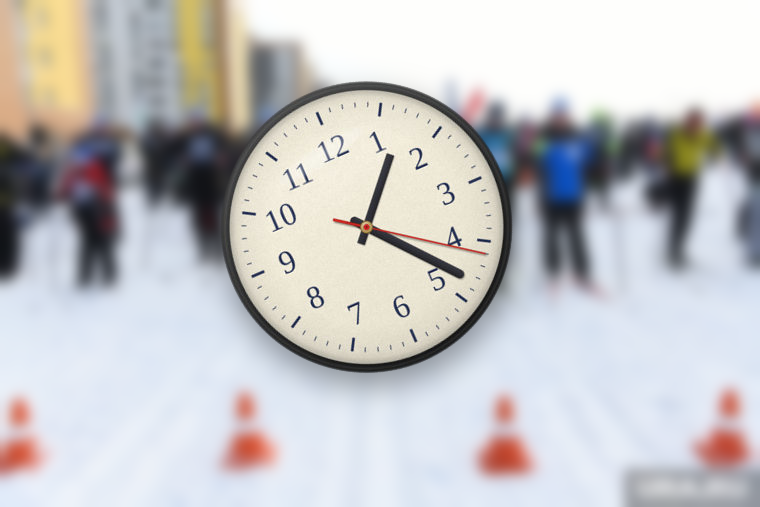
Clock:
1.23.21
